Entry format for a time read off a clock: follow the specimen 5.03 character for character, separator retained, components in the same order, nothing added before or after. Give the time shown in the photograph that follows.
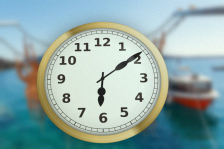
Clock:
6.09
